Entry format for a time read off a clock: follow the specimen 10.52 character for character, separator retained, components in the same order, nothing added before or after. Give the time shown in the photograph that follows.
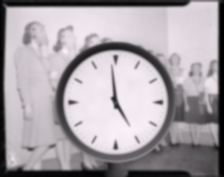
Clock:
4.59
